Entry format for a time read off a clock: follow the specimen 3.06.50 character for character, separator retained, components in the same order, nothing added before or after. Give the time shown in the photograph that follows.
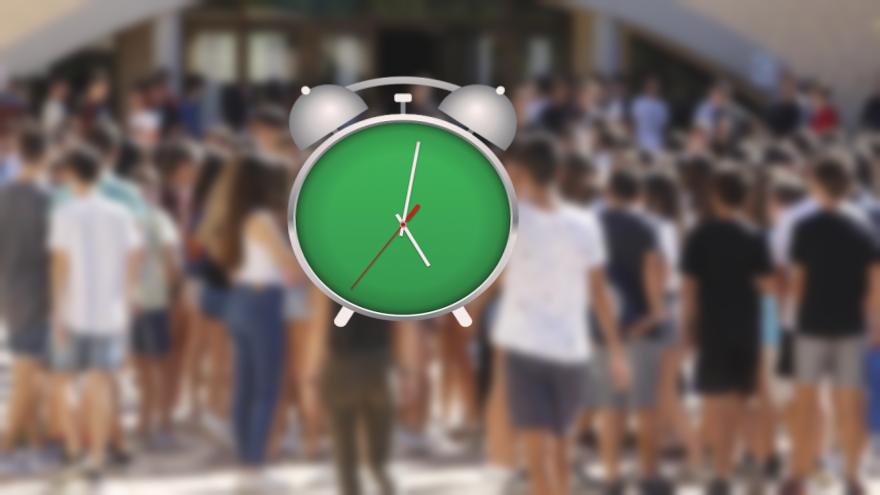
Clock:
5.01.36
